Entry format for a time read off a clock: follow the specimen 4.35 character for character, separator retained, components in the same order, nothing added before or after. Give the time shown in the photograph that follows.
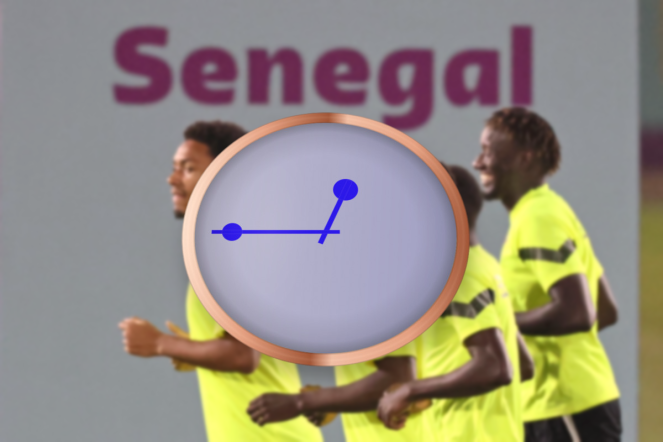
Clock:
12.45
